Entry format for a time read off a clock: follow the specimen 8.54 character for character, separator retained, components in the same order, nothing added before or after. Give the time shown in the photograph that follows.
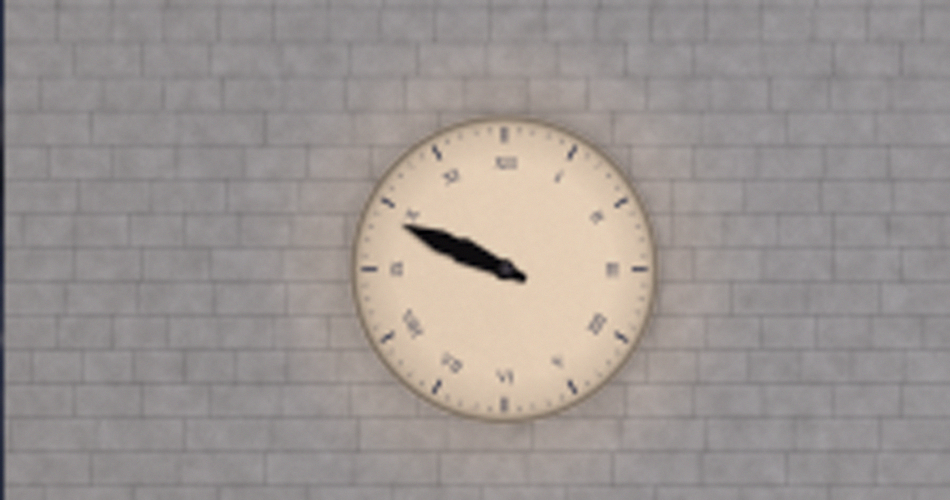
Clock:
9.49
